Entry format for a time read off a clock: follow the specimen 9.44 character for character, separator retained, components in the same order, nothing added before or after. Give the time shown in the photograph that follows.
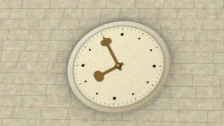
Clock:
7.55
